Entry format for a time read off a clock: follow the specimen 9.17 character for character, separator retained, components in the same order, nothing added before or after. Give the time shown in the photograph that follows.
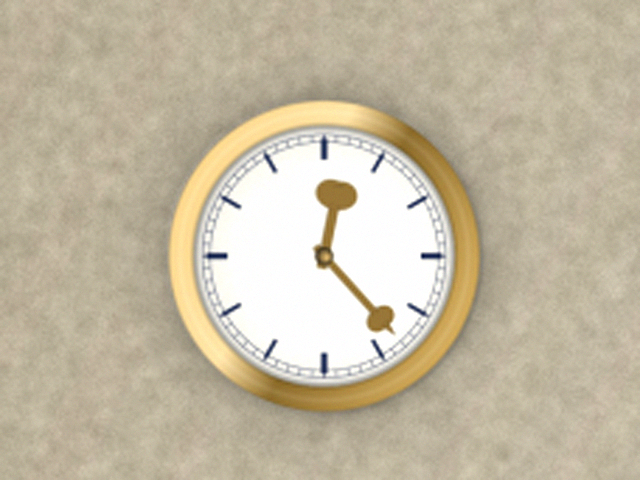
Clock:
12.23
